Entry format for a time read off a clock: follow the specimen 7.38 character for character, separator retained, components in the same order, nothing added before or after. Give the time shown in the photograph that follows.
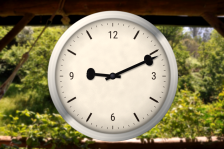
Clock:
9.11
